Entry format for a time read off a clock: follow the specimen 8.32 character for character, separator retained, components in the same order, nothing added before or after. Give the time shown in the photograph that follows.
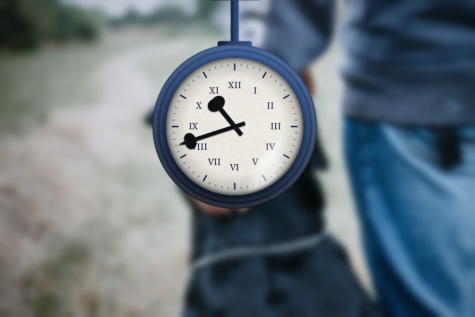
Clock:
10.42
